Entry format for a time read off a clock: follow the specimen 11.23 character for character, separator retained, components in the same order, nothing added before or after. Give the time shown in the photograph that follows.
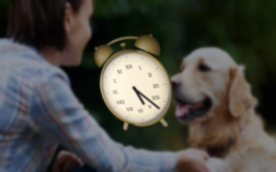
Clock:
5.23
